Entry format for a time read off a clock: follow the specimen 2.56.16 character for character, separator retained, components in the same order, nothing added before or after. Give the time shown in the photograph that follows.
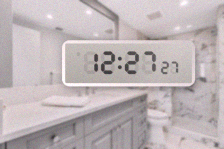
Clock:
12.27.27
